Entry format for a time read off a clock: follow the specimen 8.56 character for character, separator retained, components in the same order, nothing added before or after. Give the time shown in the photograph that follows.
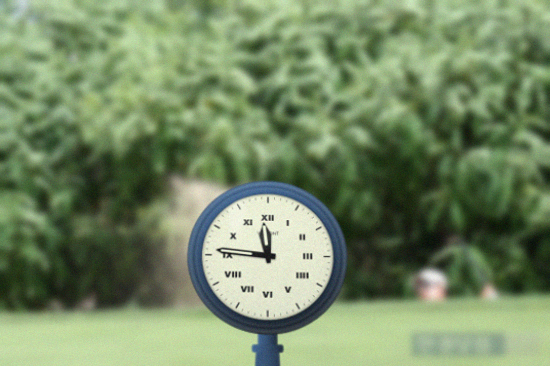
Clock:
11.46
